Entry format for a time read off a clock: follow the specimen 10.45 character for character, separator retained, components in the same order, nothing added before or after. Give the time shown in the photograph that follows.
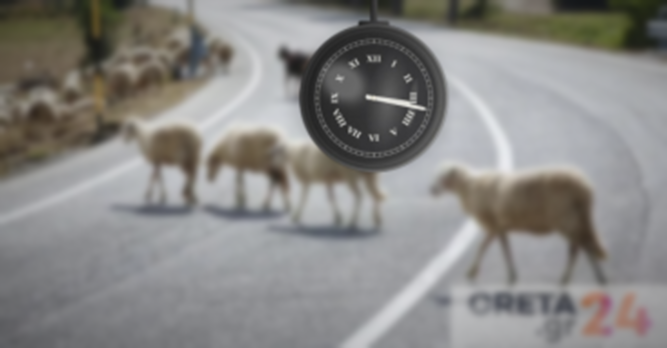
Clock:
3.17
